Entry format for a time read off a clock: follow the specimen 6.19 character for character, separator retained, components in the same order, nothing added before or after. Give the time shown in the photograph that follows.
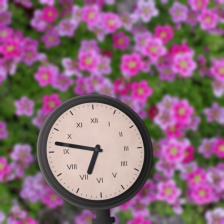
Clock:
6.47
